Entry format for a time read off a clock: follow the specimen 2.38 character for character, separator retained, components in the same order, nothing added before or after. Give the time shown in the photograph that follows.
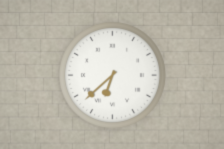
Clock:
6.38
